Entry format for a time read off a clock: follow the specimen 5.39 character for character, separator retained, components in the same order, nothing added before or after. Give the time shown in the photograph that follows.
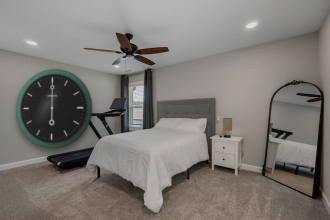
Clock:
6.00
